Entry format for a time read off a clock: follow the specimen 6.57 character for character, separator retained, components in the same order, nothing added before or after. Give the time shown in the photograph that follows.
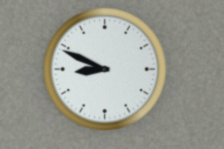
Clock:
8.49
